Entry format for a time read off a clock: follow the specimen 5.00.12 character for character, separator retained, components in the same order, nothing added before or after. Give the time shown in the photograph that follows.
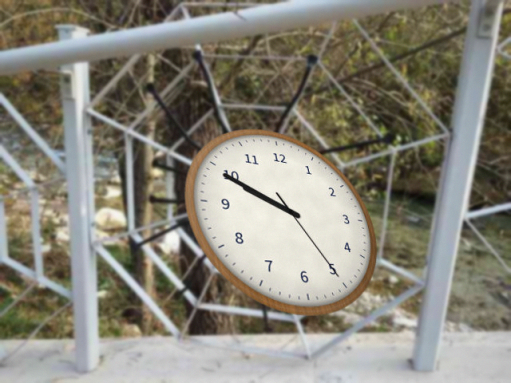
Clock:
9.49.25
